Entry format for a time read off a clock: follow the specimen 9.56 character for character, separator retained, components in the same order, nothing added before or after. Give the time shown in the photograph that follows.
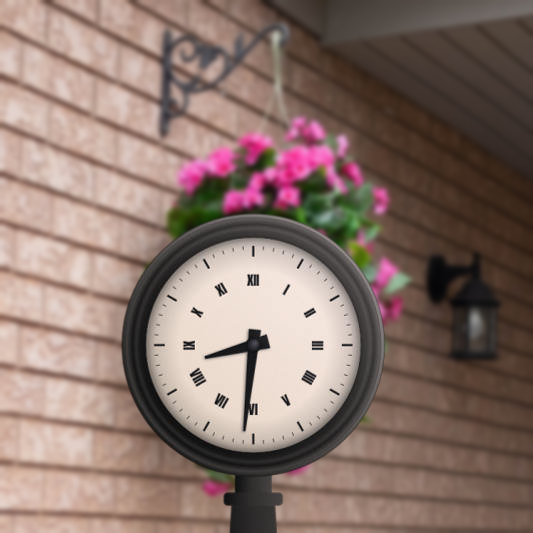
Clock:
8.31
